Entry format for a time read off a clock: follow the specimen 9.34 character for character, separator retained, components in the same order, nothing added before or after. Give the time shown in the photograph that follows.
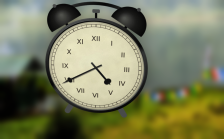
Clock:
4.40
